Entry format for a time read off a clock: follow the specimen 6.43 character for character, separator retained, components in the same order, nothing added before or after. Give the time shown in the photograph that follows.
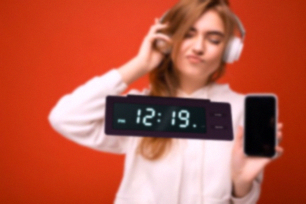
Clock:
12.19
